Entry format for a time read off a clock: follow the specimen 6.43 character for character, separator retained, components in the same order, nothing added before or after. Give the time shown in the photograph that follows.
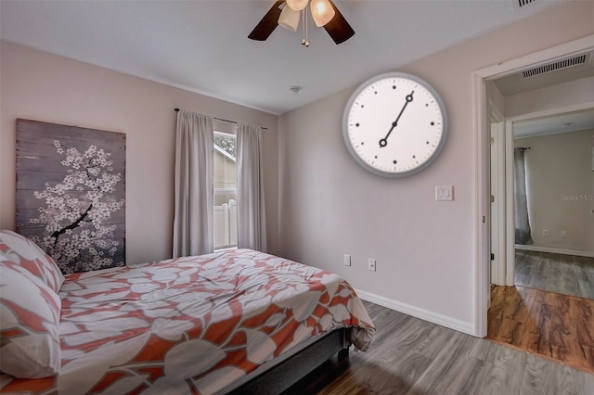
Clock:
7.05
